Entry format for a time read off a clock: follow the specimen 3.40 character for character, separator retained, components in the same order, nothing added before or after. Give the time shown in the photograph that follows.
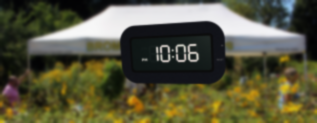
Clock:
10.06
